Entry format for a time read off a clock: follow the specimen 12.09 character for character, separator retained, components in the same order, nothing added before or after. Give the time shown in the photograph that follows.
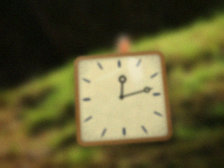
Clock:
12.13
